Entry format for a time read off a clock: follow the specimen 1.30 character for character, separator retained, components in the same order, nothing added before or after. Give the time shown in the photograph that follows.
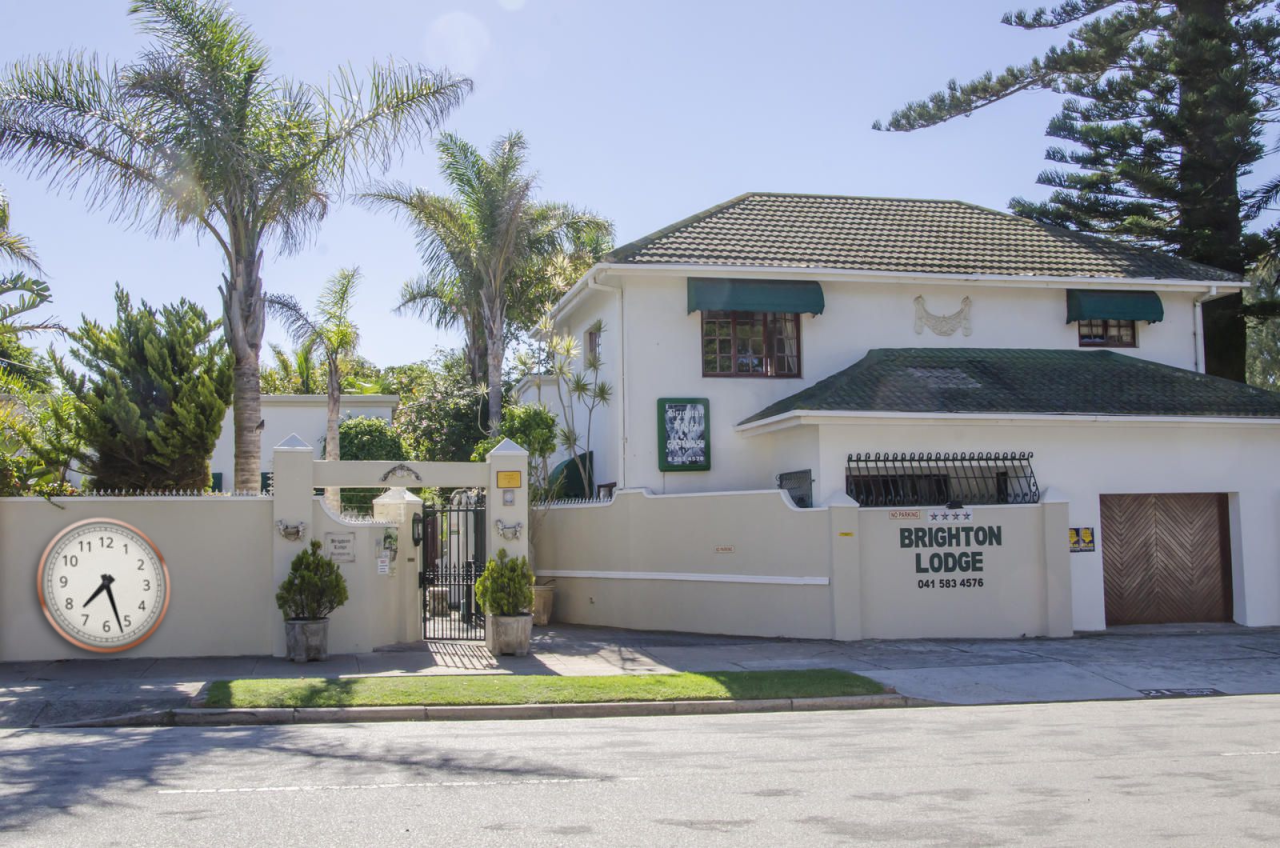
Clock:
7.27
